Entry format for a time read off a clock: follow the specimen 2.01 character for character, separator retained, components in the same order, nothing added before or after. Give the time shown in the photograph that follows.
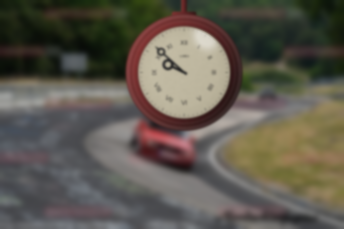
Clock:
9.52
